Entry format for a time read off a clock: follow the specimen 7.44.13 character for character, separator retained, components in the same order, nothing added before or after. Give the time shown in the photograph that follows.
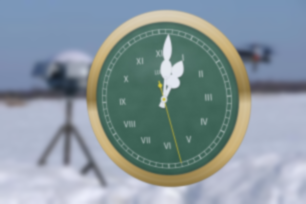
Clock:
1.01.28
